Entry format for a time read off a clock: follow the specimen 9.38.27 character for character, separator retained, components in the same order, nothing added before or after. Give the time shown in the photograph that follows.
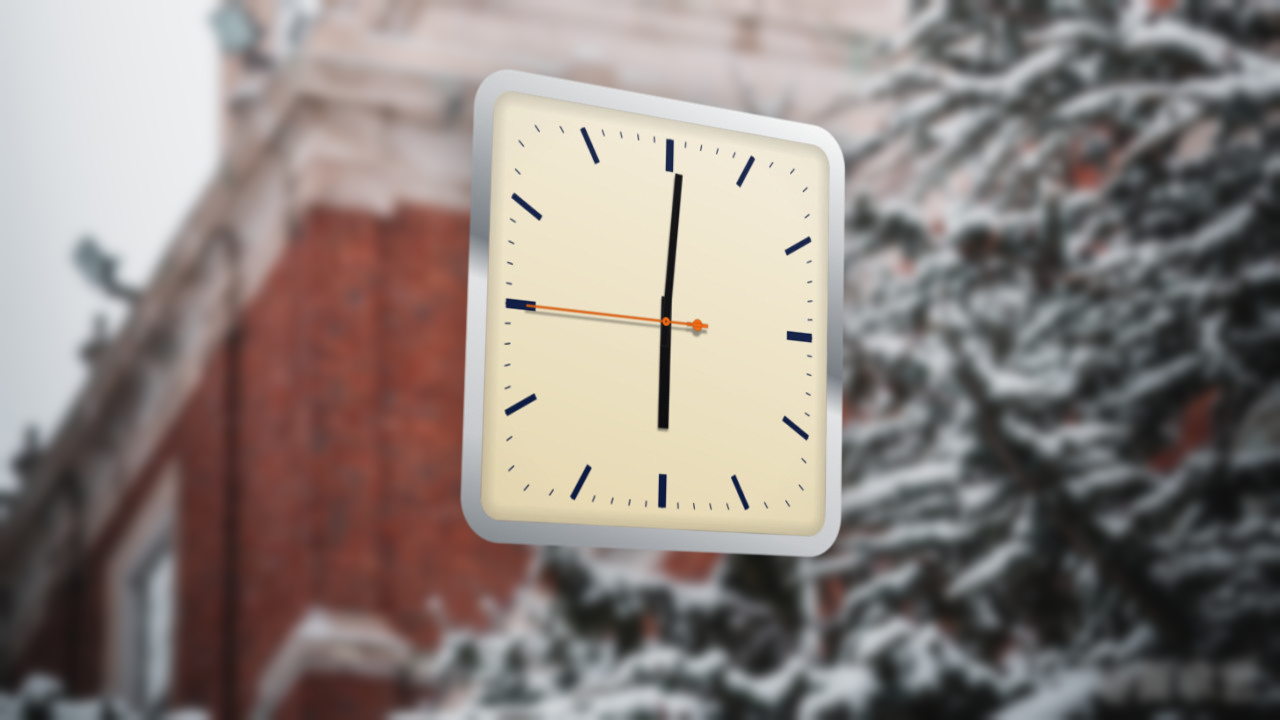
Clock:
6.00.45
